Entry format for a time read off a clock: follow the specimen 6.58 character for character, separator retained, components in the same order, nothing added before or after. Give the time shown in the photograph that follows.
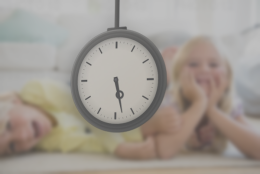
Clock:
5.28
